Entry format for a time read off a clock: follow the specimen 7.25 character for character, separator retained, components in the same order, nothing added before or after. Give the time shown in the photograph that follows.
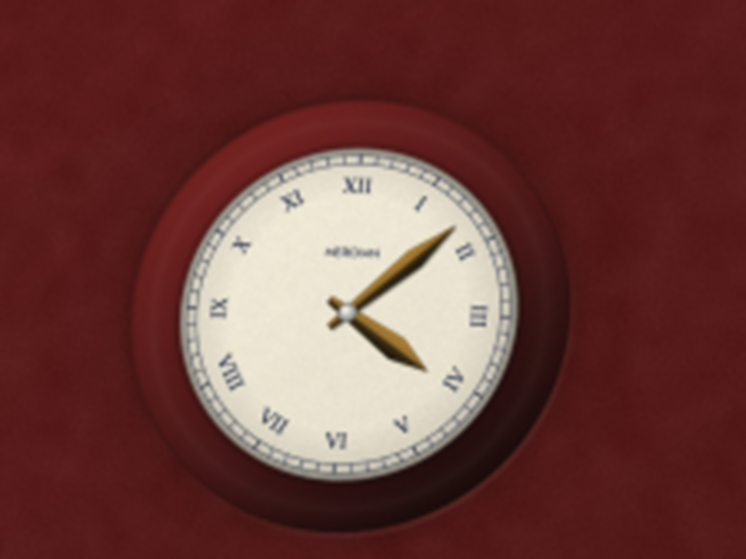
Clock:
4.08
